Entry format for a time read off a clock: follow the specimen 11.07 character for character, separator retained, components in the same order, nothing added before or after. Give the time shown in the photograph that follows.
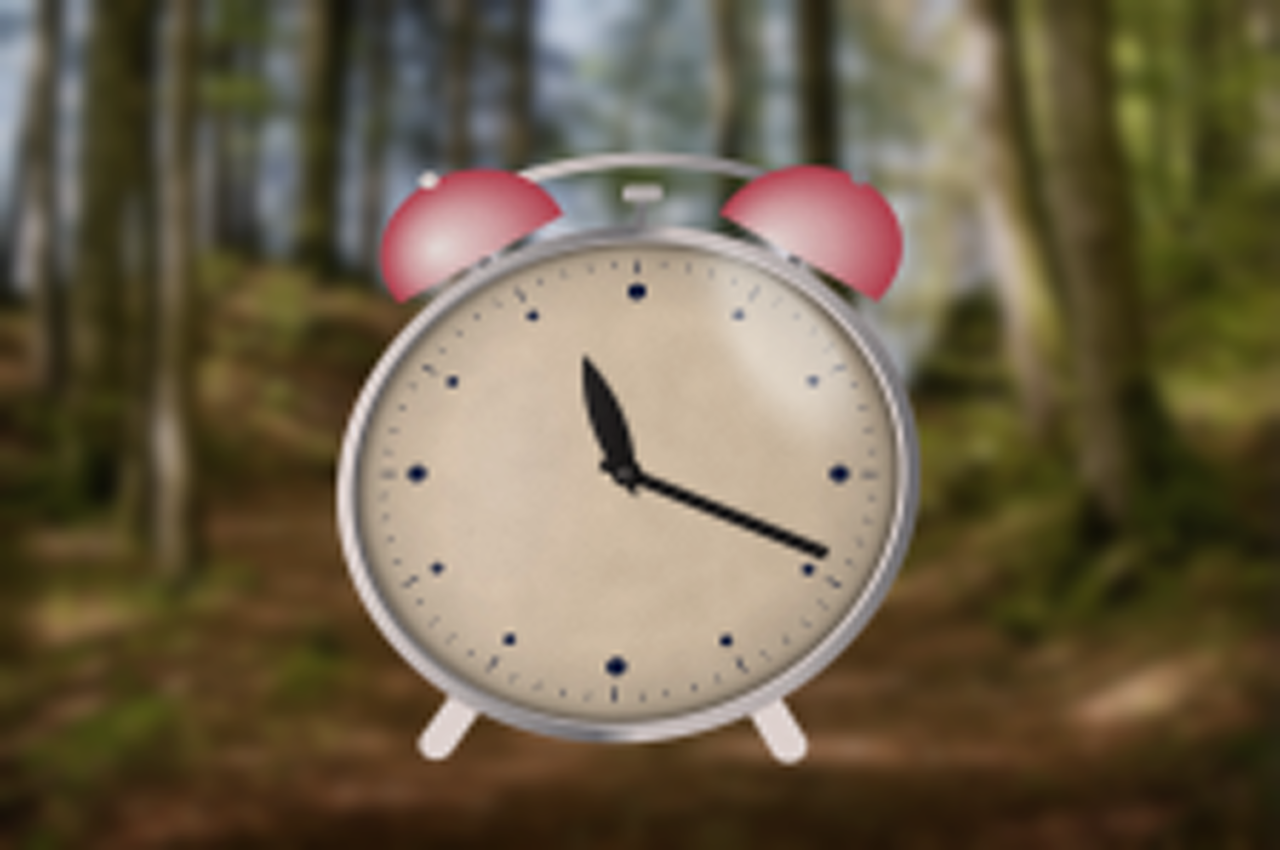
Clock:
11.19
